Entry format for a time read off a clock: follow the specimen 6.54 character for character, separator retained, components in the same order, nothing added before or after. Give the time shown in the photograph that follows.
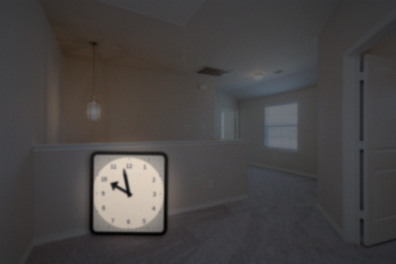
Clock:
9.58
